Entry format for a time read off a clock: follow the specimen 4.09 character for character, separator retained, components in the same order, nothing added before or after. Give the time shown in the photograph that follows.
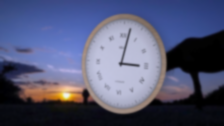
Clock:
3.02
